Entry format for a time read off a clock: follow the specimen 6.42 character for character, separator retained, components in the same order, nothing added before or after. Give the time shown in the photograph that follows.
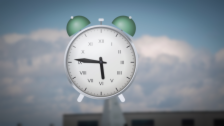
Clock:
5.46
